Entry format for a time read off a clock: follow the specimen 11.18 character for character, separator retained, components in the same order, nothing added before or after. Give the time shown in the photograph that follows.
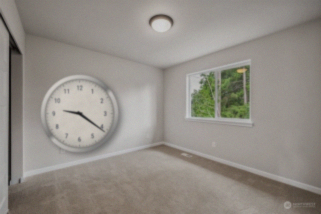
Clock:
9.21
